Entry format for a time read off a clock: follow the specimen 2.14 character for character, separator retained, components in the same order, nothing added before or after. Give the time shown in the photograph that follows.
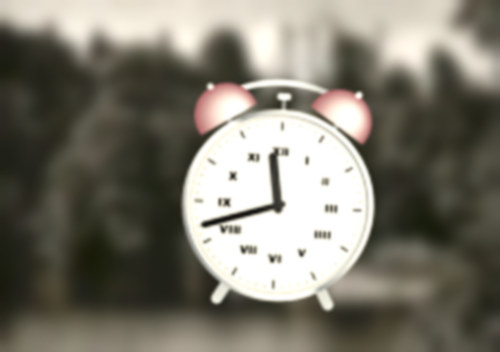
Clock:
11.42
